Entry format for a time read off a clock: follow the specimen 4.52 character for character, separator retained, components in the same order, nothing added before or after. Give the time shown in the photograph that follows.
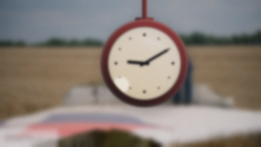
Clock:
9.10
